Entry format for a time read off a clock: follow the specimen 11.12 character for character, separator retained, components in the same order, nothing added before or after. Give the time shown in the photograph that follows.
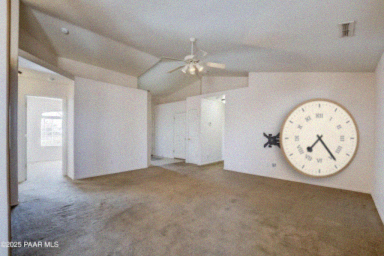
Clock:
7.24
